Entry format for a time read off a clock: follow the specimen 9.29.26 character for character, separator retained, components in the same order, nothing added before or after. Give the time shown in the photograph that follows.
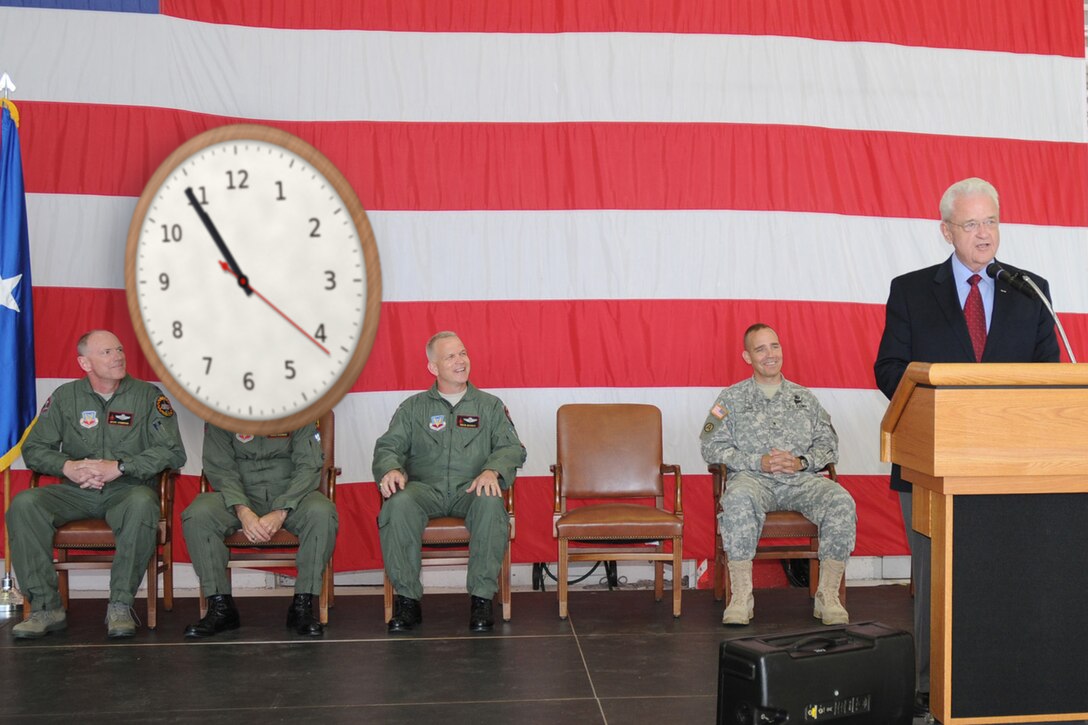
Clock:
10.54.21
